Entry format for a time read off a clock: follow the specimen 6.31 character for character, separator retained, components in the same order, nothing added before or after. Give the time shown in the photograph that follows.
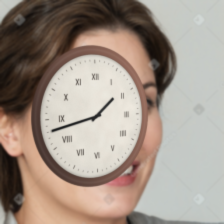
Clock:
1.43
